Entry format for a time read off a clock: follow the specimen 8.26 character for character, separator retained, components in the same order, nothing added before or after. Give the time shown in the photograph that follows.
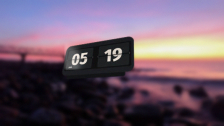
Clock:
5.19
